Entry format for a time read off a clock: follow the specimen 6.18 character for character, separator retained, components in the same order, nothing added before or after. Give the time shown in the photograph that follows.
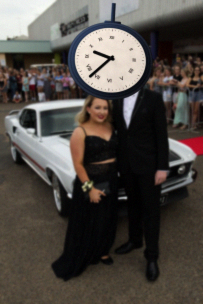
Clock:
9.37
